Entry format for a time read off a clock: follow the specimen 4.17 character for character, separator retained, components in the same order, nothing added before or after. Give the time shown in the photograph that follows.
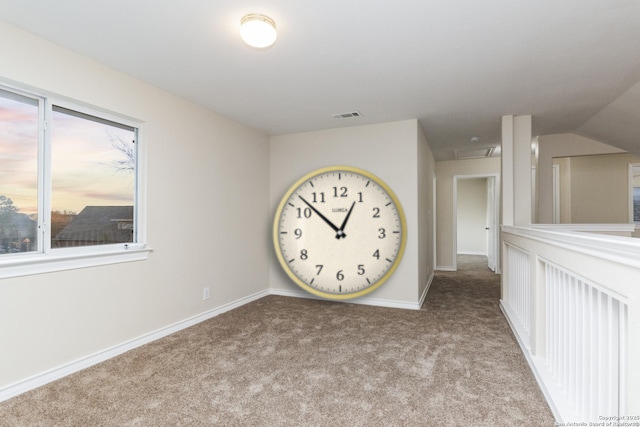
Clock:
12.52
